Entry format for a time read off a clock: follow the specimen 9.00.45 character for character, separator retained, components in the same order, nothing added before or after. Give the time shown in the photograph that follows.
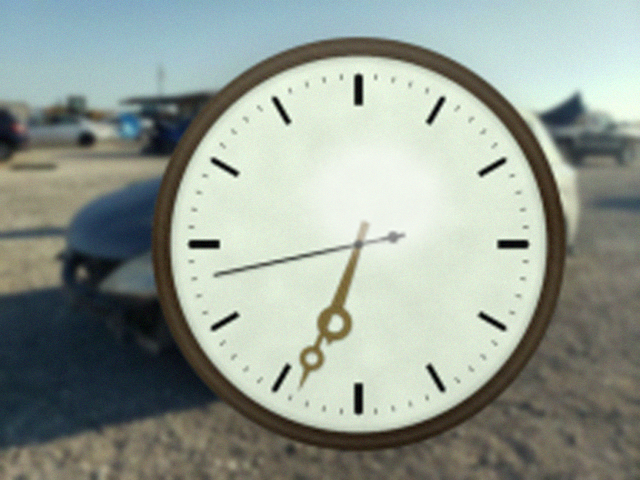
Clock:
6.33.43
